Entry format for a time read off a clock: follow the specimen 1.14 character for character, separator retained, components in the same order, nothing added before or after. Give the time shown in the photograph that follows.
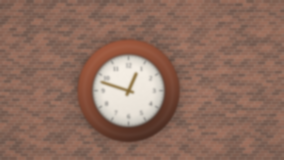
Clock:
12.48
